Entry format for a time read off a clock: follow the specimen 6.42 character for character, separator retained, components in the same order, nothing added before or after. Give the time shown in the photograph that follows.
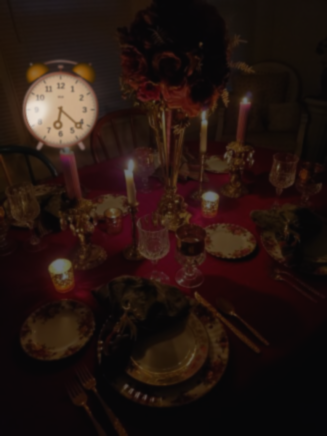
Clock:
6.22
